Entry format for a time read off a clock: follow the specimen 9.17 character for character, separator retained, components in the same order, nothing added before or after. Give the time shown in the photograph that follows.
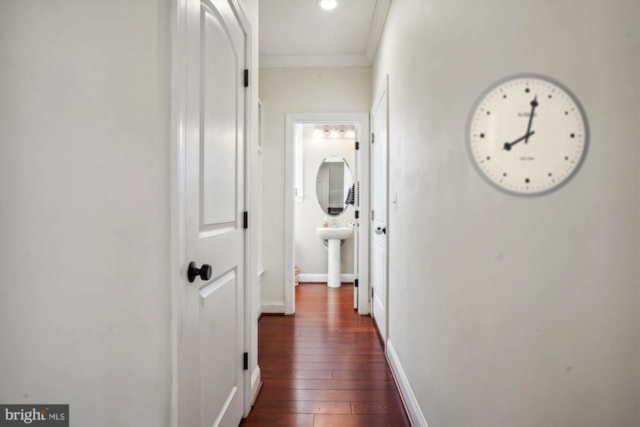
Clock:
8.02
